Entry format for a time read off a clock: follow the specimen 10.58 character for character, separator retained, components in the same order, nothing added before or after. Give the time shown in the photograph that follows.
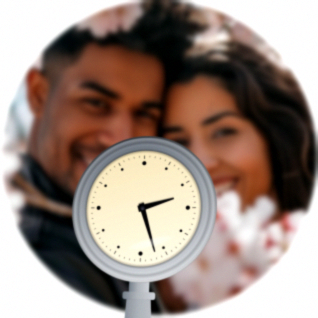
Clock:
2.27
